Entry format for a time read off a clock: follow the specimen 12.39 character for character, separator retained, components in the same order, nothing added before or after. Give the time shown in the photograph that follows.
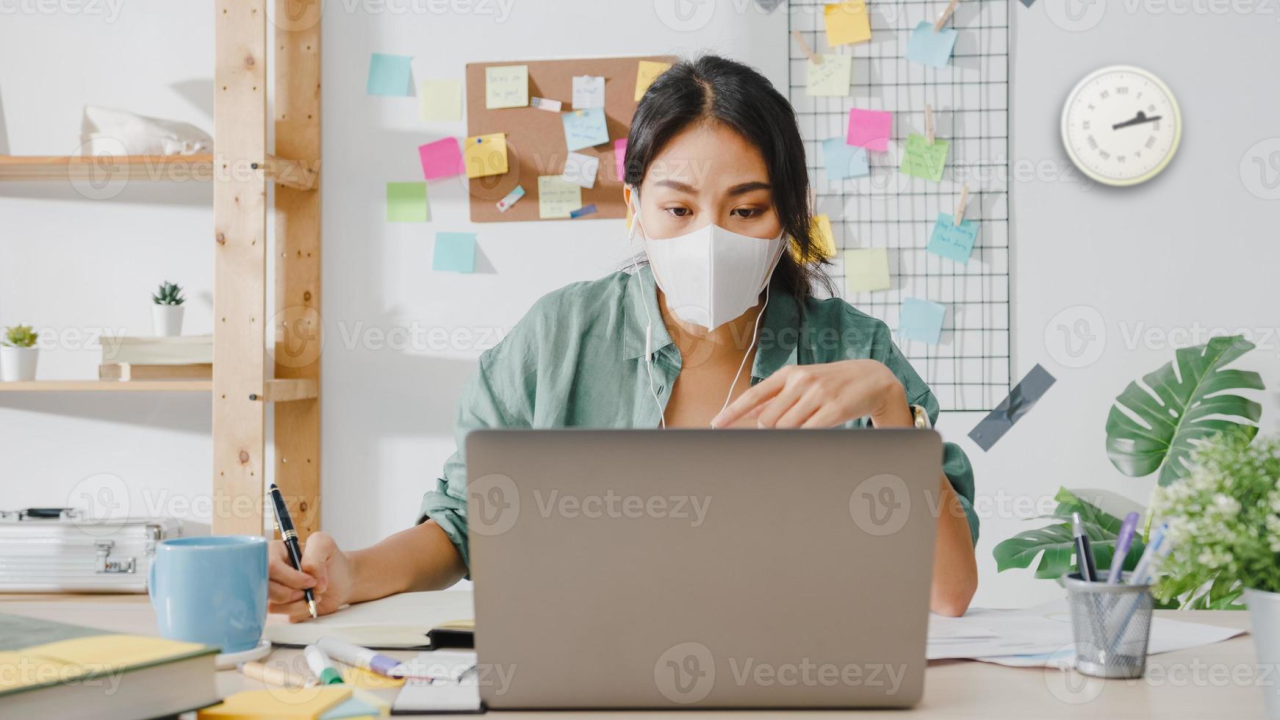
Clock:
2.13
